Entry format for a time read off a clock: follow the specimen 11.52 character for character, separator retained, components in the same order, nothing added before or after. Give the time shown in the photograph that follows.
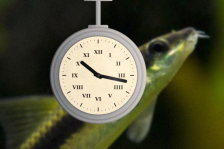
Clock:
10.17
